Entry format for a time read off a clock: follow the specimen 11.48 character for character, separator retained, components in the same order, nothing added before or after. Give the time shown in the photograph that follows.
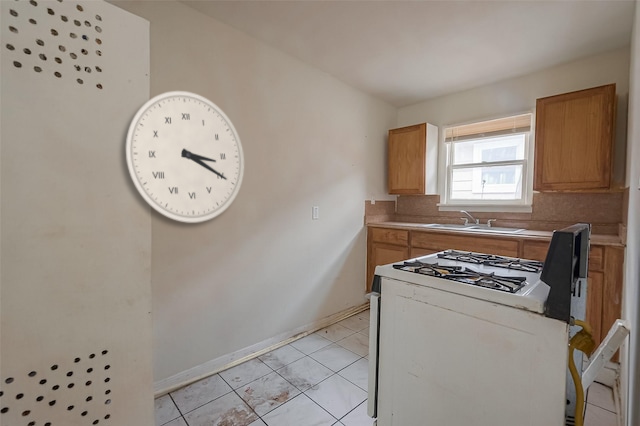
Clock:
3.20
